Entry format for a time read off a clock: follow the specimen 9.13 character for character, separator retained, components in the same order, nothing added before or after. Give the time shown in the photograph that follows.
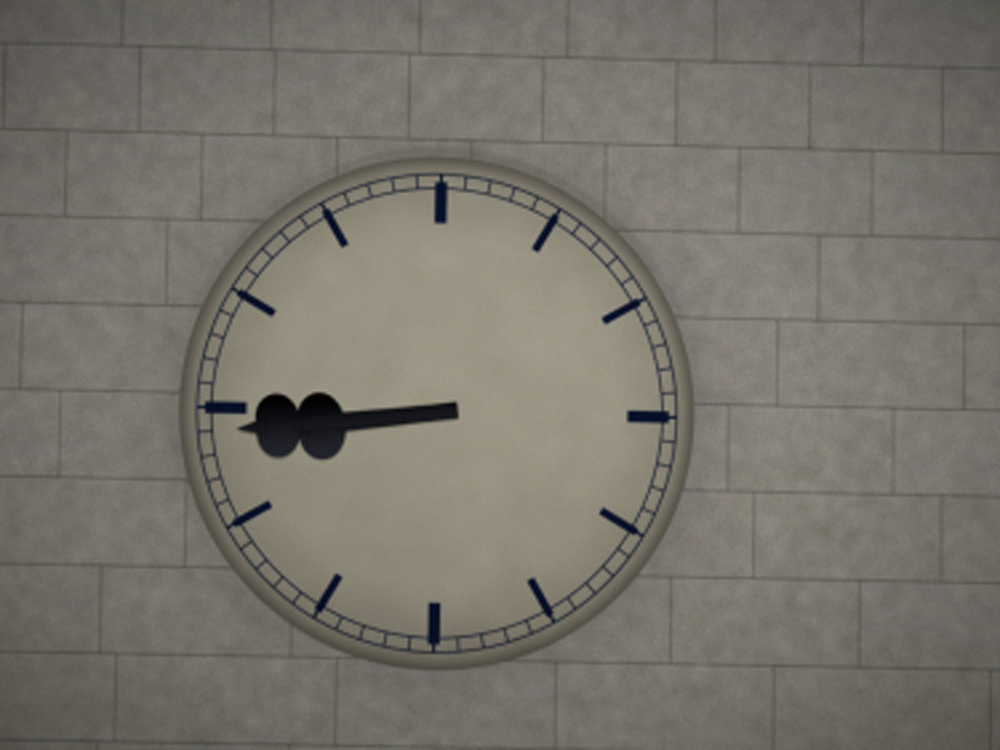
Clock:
8.44
